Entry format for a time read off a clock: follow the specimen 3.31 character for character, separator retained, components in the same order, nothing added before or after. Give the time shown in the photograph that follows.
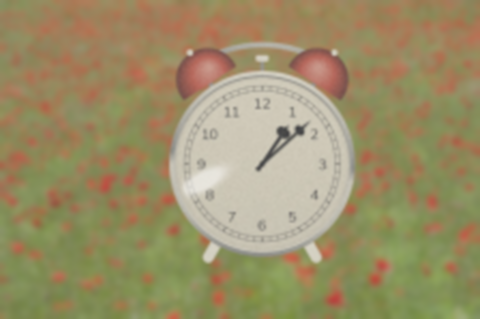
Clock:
1.08
